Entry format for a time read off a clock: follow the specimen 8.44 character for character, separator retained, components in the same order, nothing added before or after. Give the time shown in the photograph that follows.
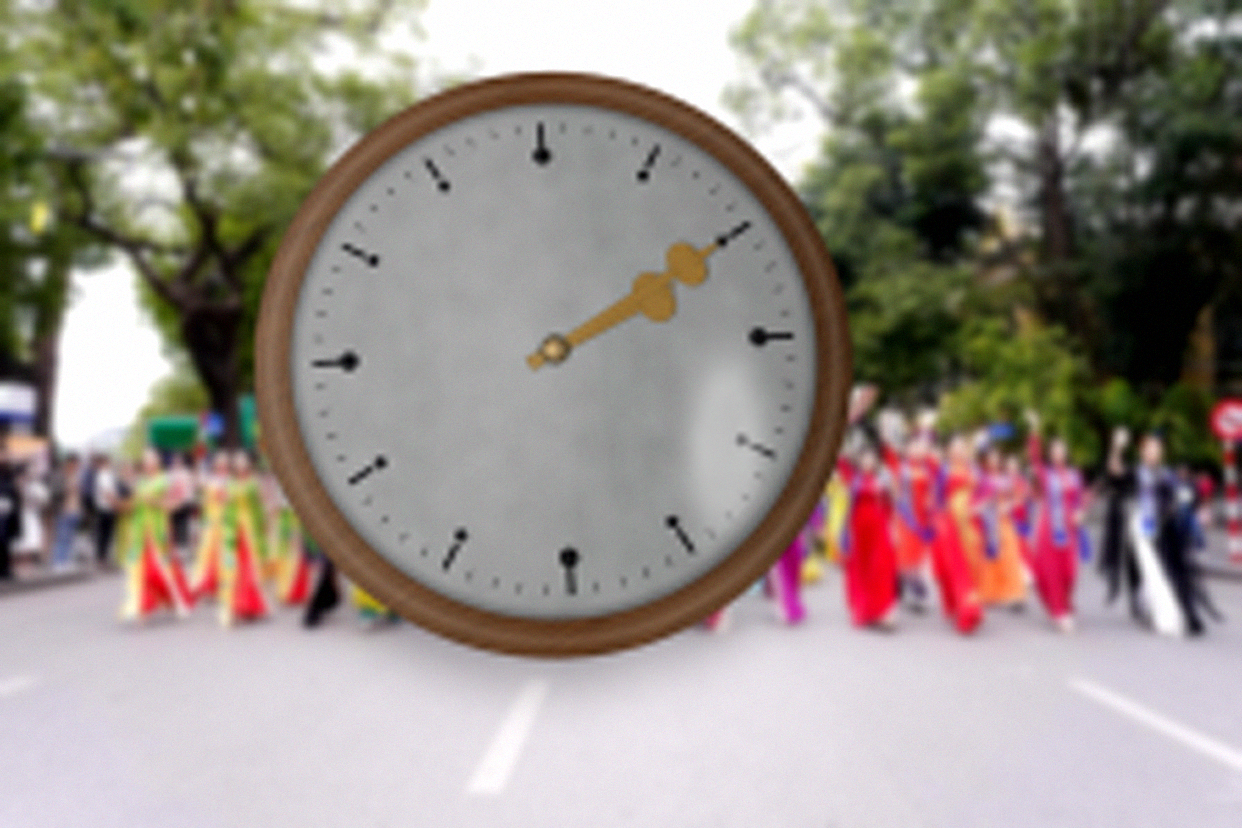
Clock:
2.10
